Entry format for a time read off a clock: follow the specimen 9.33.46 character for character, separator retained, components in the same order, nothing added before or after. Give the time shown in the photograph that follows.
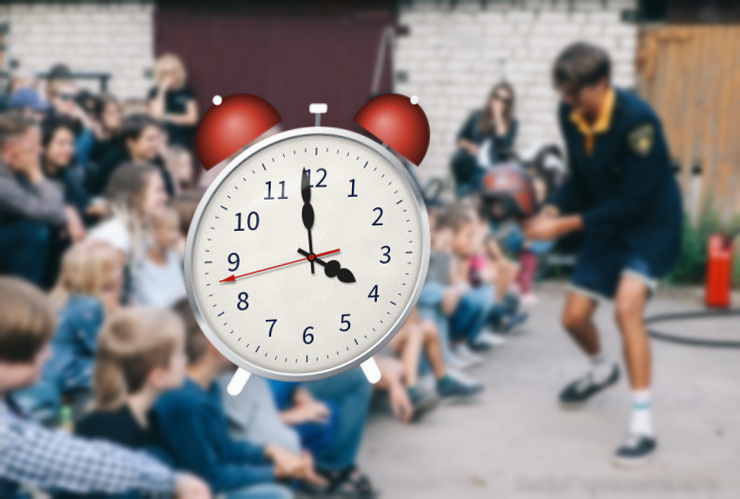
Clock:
3.58.43
